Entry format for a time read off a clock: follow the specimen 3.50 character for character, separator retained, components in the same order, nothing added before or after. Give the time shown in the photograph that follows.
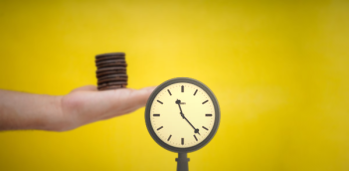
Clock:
11.23
